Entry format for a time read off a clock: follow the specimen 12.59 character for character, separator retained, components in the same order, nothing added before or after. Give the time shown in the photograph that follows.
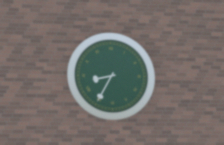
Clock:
8.35
